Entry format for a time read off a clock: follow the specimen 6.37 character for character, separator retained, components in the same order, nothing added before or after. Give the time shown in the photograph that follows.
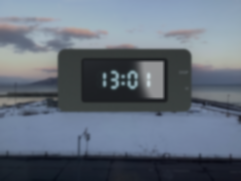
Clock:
13.01
